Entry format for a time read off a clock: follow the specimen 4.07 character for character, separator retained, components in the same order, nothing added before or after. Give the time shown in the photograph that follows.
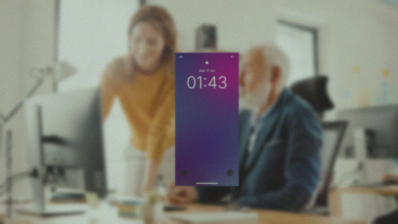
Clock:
1.43
